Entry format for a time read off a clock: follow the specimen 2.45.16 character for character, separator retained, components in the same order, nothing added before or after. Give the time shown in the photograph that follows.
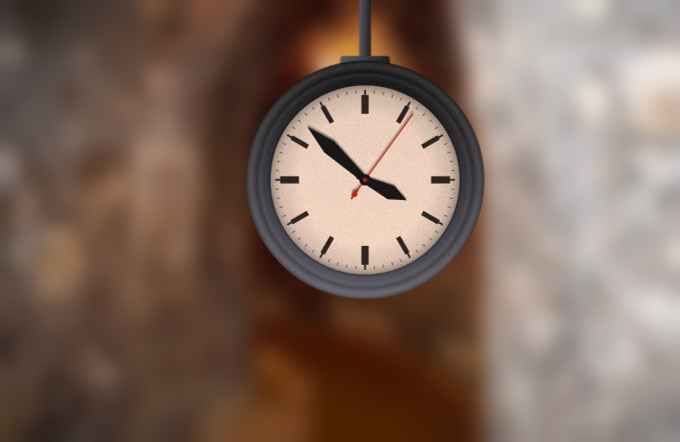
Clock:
3.52.06
